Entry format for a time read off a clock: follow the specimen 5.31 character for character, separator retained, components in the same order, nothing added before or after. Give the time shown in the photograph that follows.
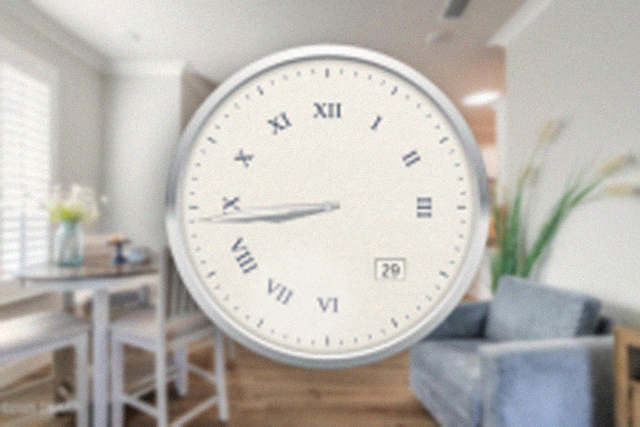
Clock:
8.44
